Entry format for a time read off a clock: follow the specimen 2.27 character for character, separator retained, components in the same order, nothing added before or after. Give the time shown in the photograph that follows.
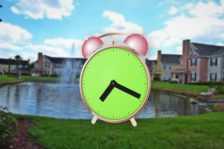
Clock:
7.19
